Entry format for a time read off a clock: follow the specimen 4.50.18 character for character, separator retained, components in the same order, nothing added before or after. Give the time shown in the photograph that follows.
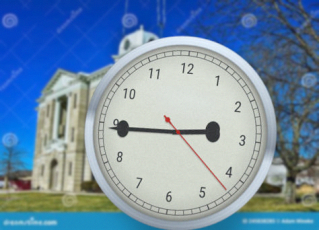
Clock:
2.44.22
